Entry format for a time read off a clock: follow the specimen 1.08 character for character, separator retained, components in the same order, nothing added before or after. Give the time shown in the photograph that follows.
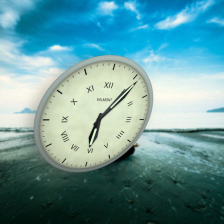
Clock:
6.06
